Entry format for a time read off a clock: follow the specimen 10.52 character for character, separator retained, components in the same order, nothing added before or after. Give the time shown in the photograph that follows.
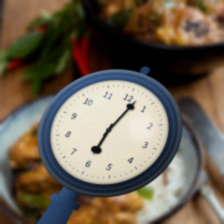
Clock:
6.02
